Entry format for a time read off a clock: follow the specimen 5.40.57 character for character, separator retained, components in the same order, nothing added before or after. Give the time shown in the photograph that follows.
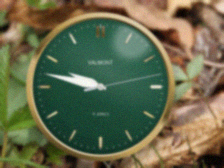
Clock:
9.47.13
